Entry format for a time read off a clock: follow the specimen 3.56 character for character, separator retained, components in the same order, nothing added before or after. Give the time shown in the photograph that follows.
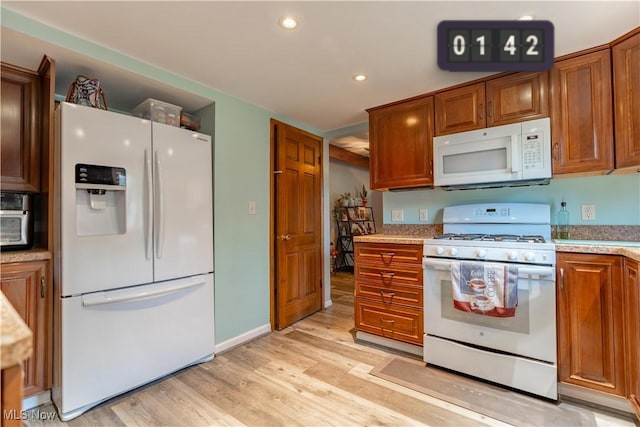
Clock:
1.42
